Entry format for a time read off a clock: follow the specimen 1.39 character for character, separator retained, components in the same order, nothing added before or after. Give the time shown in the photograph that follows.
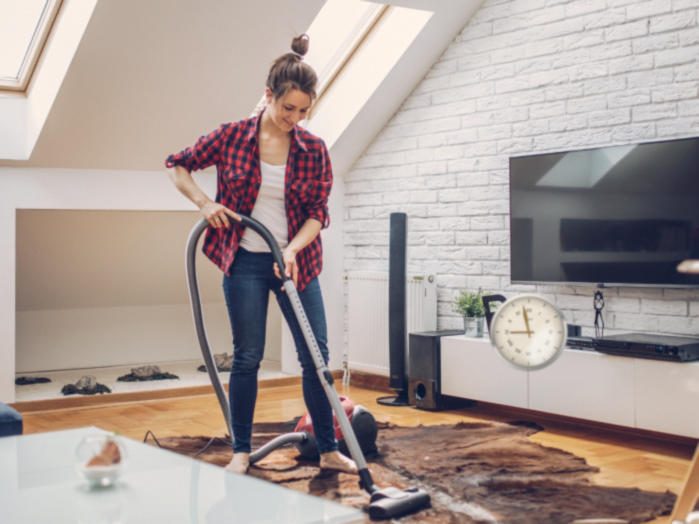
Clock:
8.58
